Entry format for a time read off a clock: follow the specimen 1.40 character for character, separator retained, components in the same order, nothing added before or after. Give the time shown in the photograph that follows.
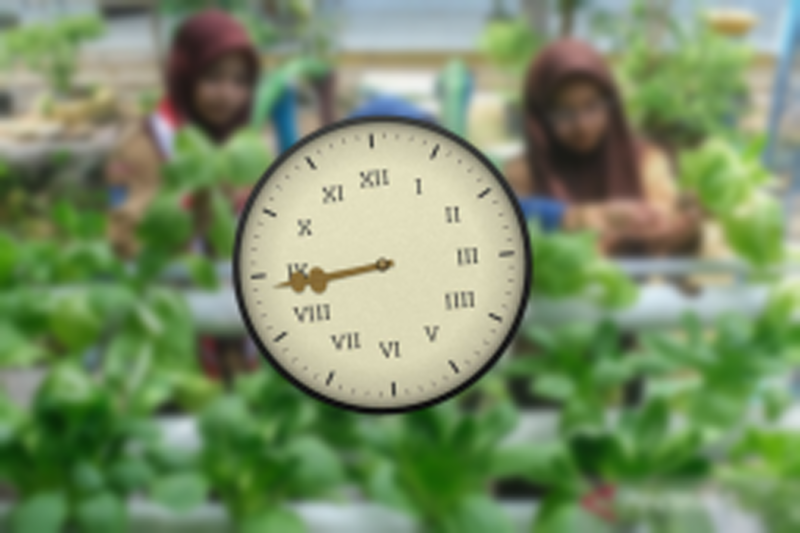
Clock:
8.44
